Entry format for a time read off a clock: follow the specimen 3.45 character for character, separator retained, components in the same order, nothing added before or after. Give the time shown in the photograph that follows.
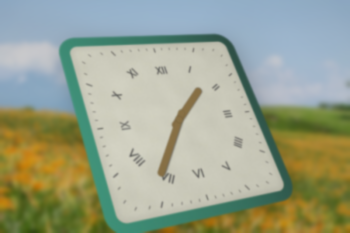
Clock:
1.36
